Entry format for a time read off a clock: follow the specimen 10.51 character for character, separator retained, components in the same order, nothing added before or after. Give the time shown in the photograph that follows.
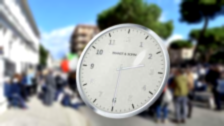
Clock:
2.30
